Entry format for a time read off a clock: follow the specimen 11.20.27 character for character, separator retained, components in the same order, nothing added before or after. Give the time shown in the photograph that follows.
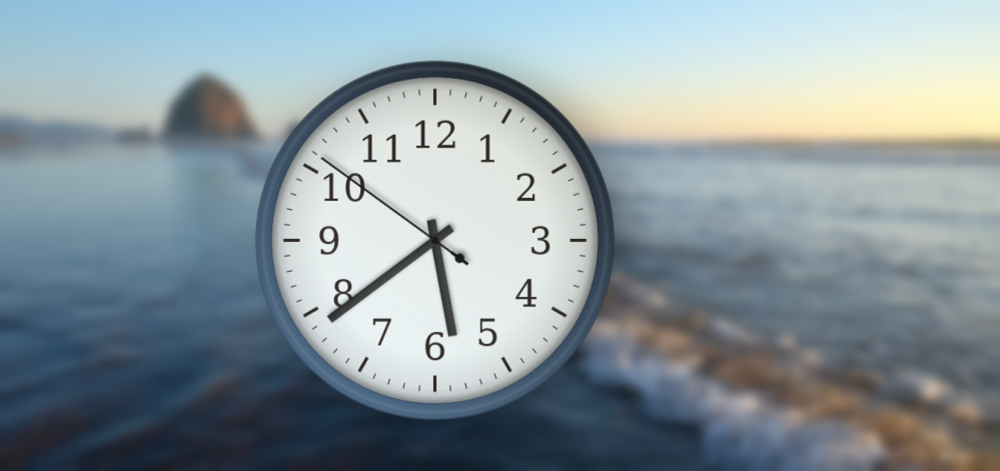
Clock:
5.38.51
